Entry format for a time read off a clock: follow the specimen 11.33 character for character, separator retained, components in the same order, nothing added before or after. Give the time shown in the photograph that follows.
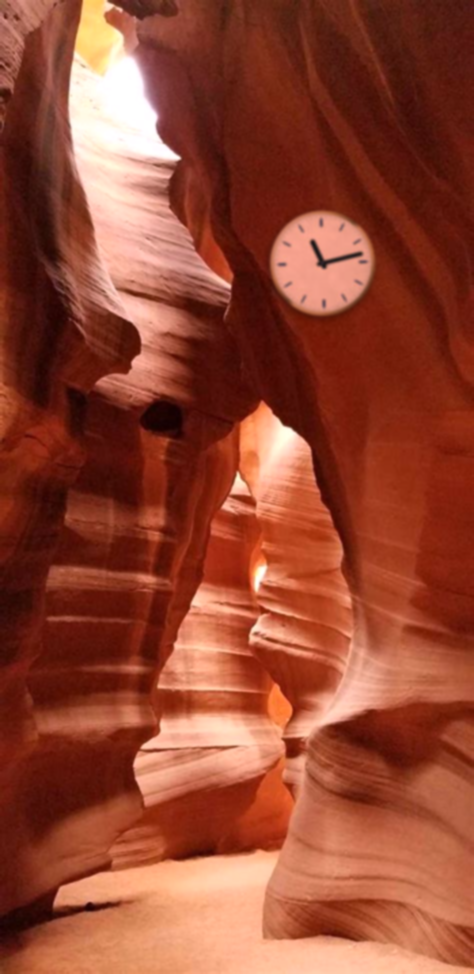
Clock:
11.13
